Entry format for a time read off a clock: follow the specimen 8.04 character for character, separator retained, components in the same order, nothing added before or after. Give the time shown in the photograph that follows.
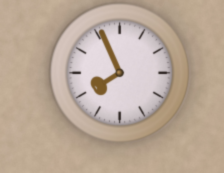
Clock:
7.56
